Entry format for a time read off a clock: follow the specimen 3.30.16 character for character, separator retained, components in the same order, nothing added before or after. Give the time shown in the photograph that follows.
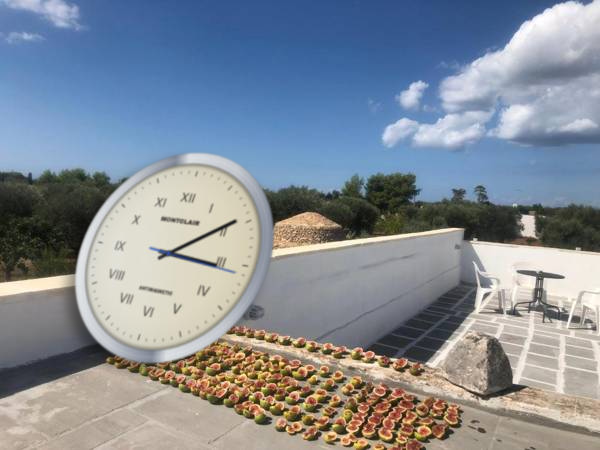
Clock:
3.09.16
